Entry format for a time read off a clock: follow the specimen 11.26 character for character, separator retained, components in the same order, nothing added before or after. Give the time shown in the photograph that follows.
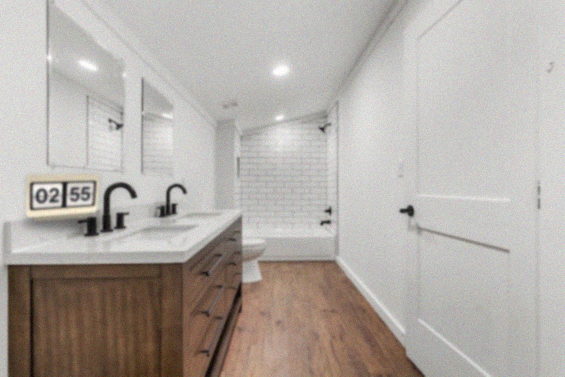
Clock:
2.55
